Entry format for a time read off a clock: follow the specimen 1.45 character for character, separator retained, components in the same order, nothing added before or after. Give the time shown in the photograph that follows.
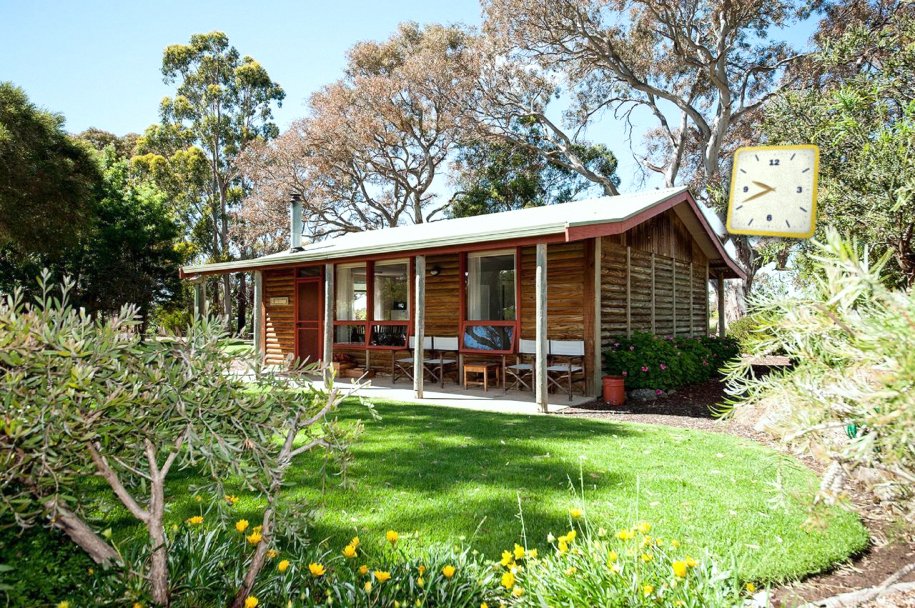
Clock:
9.41
